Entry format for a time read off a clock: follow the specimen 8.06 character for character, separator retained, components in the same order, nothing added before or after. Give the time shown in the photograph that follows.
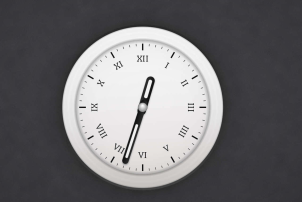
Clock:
12.33
